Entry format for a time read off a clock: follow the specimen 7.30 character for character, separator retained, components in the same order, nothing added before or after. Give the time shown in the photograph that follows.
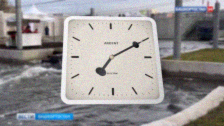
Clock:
7.10
